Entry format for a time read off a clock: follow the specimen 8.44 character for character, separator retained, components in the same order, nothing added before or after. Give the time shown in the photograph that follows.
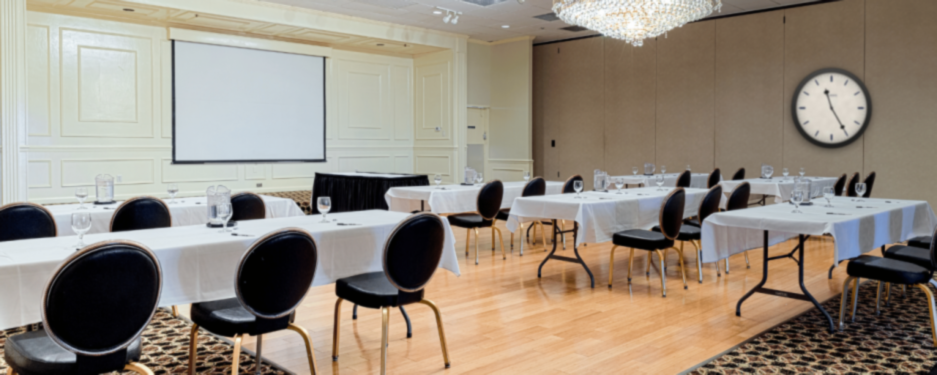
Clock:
11.25
